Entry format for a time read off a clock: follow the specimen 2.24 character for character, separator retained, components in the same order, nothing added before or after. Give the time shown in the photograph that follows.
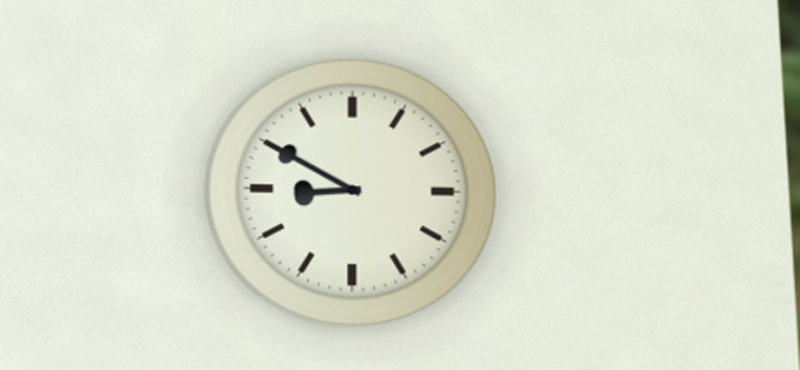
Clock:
8.50
